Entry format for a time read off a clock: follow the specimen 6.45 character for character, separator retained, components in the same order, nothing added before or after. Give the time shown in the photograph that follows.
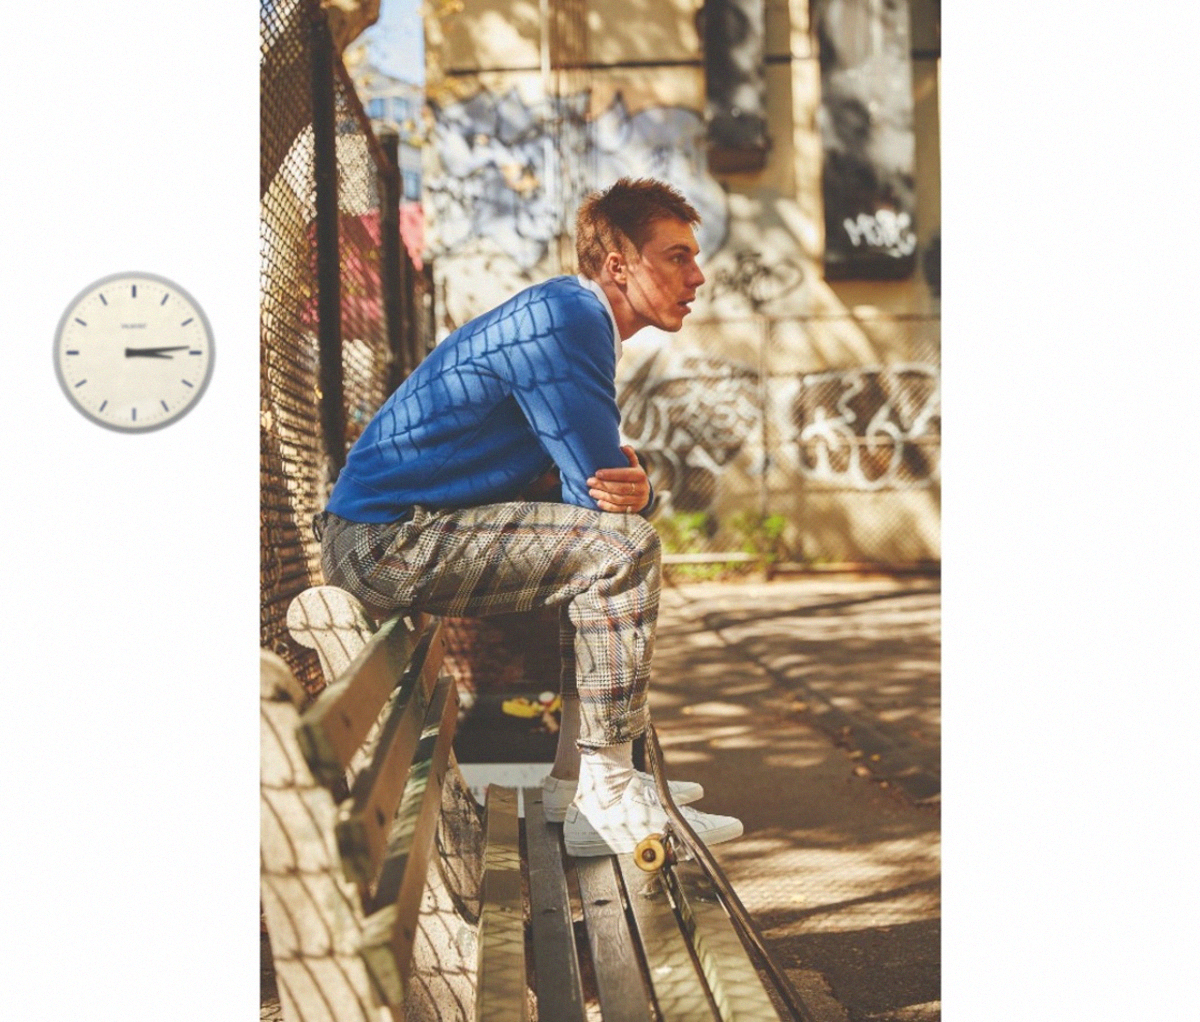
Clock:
3.14
